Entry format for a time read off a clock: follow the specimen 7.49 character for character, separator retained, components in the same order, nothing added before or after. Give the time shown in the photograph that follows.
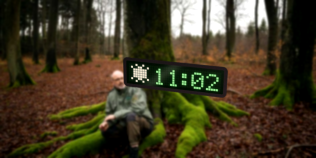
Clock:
11.02
